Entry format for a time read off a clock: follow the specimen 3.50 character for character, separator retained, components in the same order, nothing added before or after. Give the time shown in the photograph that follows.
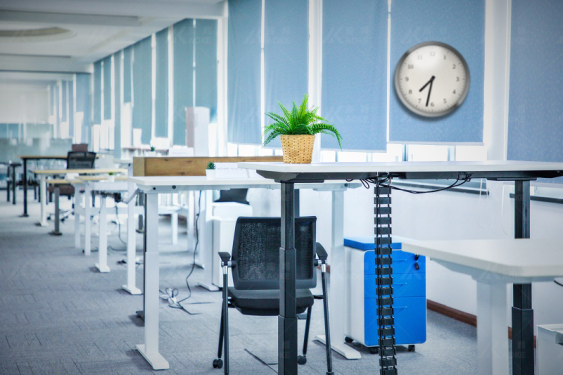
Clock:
7.32
